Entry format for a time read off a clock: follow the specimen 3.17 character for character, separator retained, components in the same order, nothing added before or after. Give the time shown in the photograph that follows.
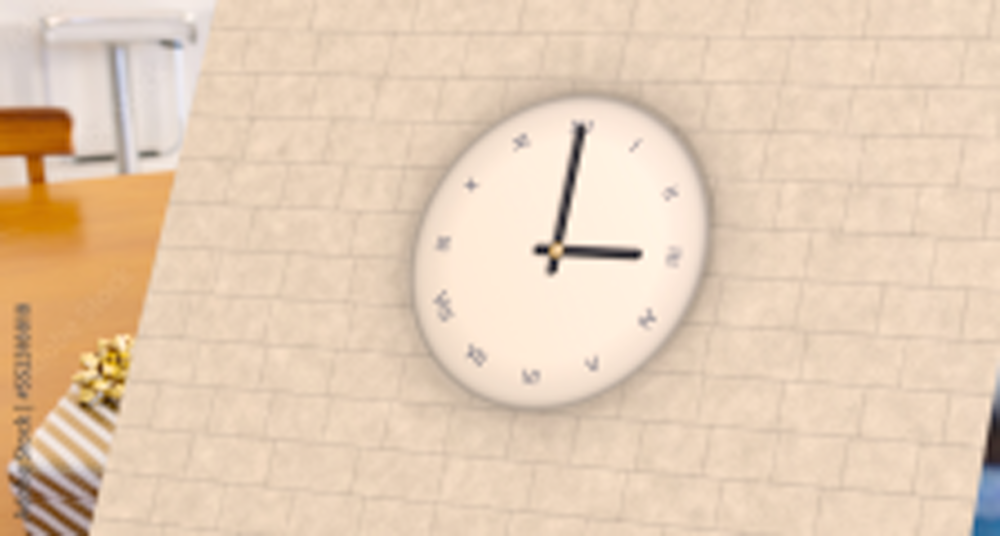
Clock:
3.00
